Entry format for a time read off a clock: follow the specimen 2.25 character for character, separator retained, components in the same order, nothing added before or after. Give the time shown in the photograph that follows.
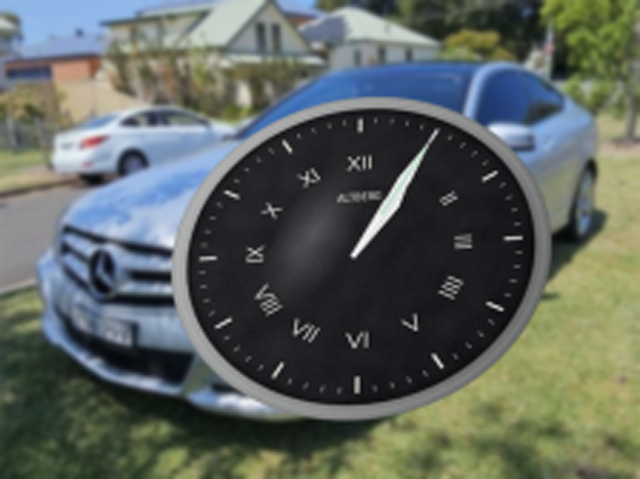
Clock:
1.05
